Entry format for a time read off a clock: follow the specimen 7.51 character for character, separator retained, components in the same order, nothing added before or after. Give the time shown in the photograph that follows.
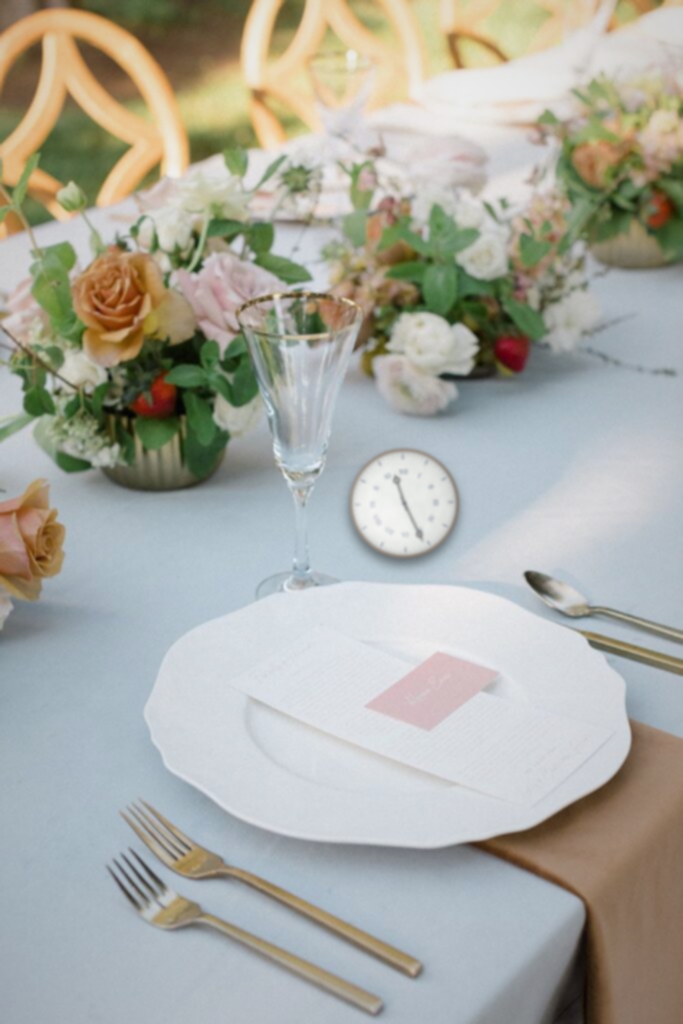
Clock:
11.26
